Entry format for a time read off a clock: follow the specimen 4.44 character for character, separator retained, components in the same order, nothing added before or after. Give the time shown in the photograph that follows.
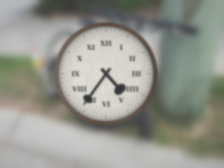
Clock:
4.36
